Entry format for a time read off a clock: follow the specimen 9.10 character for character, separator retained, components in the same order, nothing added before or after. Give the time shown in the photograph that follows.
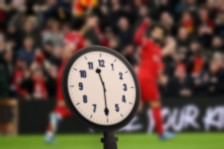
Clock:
11.30
